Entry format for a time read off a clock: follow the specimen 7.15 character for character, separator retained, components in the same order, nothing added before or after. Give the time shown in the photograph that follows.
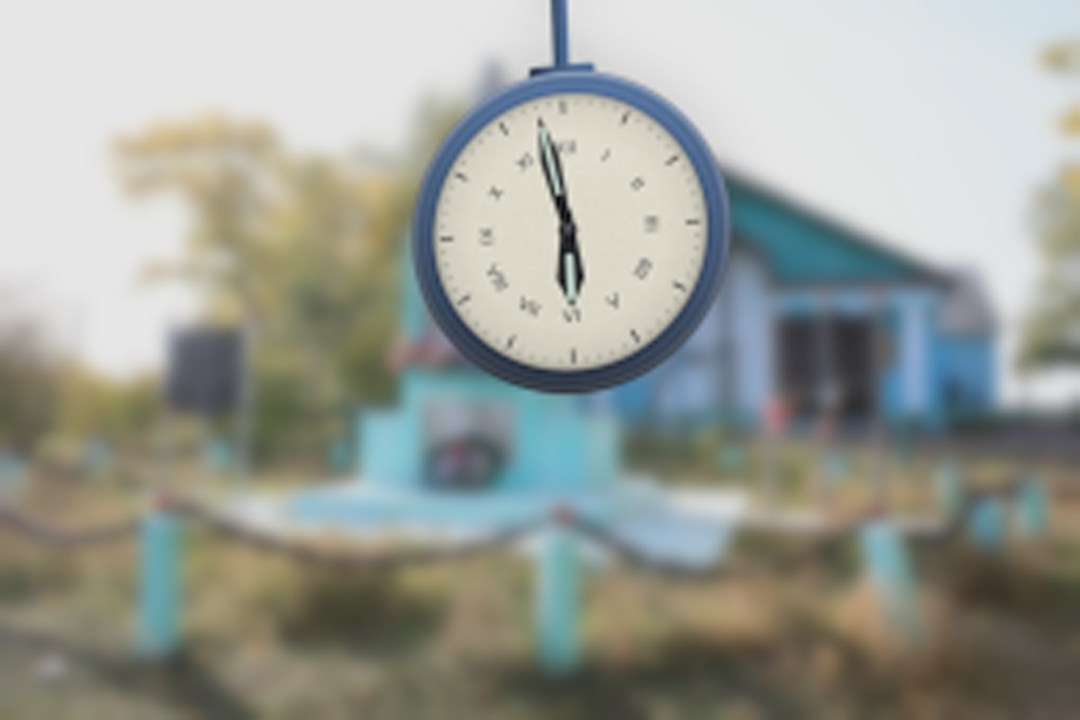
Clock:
5.58
